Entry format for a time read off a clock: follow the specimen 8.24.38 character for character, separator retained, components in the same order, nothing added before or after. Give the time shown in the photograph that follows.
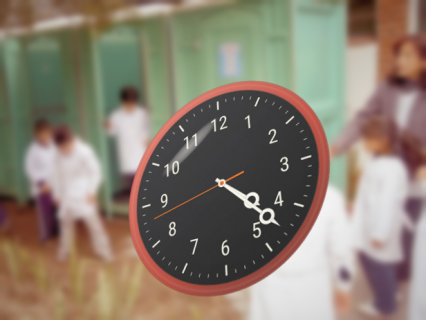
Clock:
4.22.43
